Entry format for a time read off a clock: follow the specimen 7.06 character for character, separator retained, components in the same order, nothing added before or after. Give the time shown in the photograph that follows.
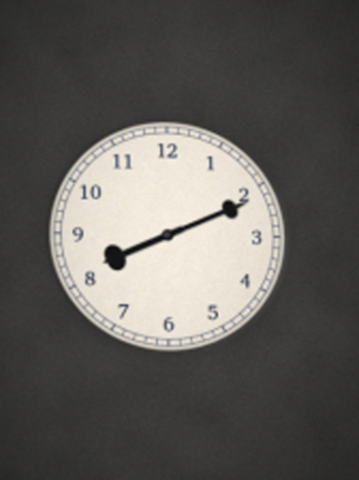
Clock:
8.11
